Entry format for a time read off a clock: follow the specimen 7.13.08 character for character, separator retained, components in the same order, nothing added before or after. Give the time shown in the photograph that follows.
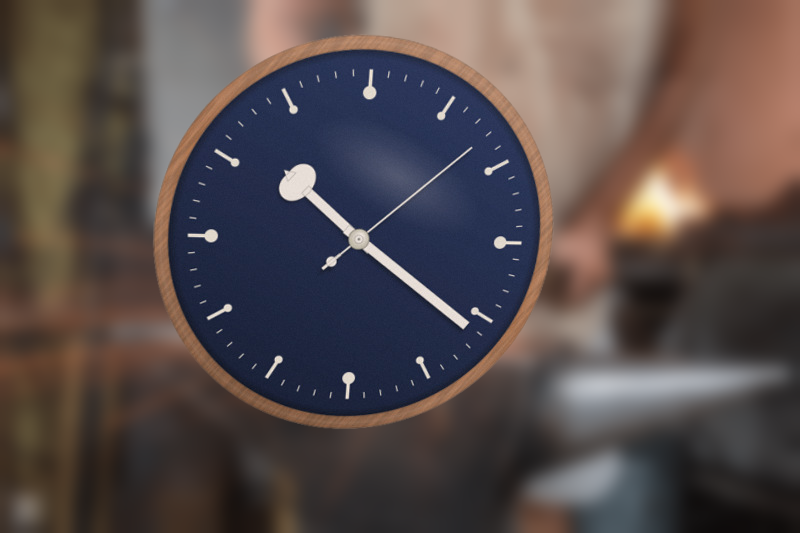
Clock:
10.21.08
